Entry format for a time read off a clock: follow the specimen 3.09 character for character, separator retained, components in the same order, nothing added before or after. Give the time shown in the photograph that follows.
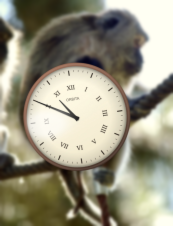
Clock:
10.50
